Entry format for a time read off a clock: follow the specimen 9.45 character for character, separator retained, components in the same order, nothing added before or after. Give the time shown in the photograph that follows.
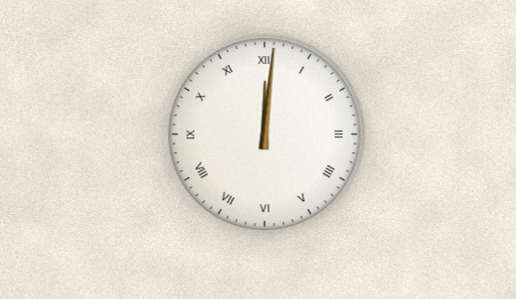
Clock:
12.01
